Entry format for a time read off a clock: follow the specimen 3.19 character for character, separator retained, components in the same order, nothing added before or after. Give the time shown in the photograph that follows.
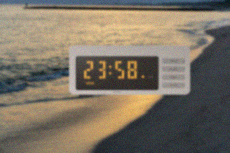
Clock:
23.58
